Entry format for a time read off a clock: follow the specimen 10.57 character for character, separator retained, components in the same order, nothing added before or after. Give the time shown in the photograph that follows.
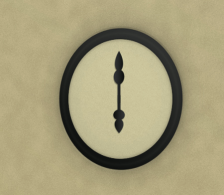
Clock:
6.00
